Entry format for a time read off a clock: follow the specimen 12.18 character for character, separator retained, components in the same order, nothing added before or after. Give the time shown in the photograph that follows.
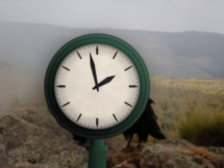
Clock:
1.58
